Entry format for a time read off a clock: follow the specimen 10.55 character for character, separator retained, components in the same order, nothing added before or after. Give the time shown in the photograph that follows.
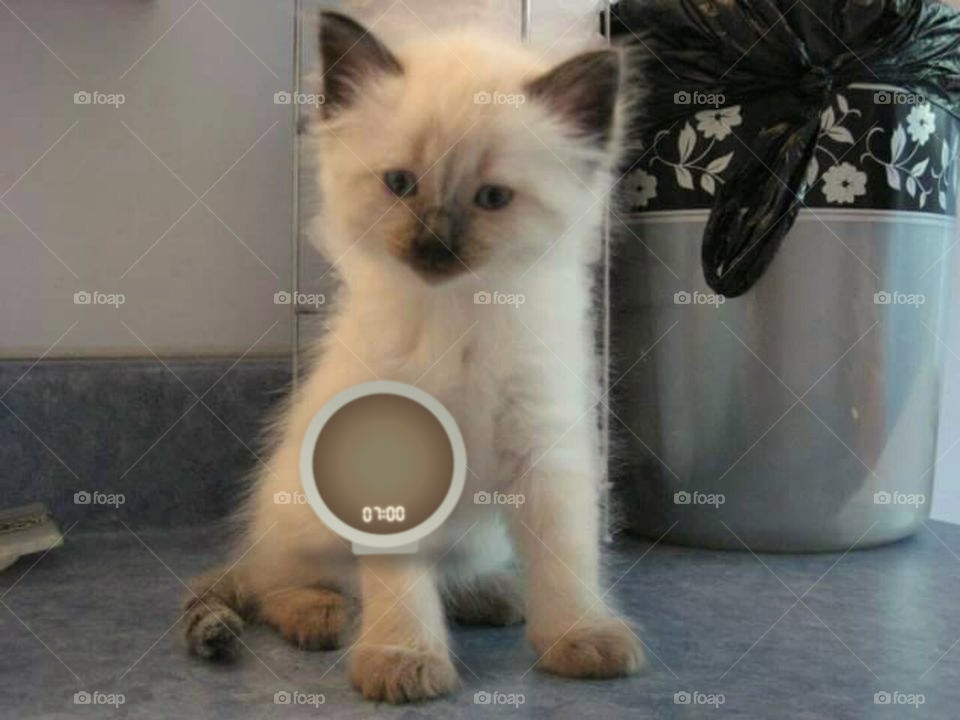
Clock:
7.00
